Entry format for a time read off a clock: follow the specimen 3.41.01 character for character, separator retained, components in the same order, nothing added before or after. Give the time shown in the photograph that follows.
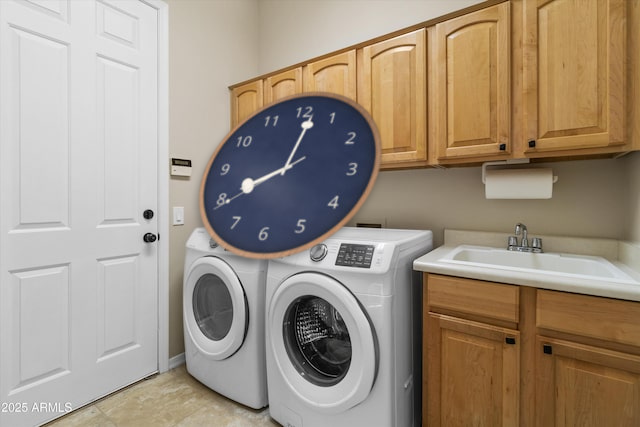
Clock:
8.01.39
